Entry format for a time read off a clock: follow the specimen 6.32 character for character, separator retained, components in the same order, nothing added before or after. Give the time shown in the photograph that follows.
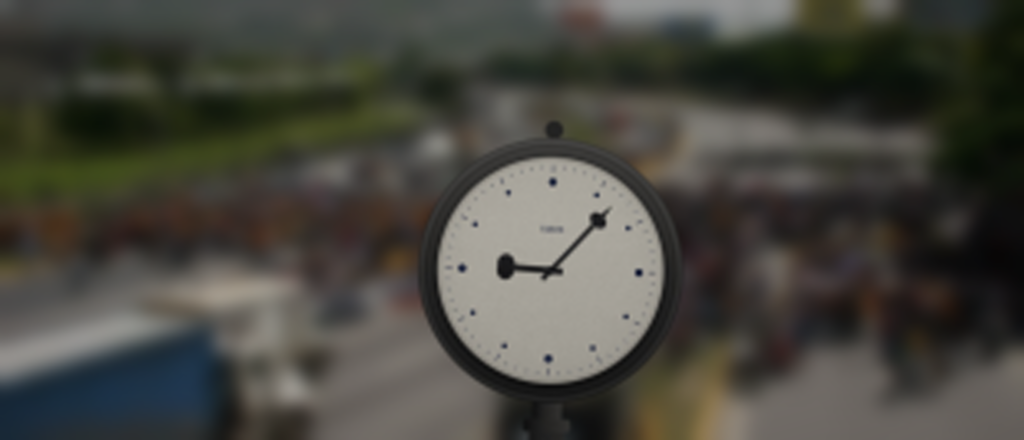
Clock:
9.07
